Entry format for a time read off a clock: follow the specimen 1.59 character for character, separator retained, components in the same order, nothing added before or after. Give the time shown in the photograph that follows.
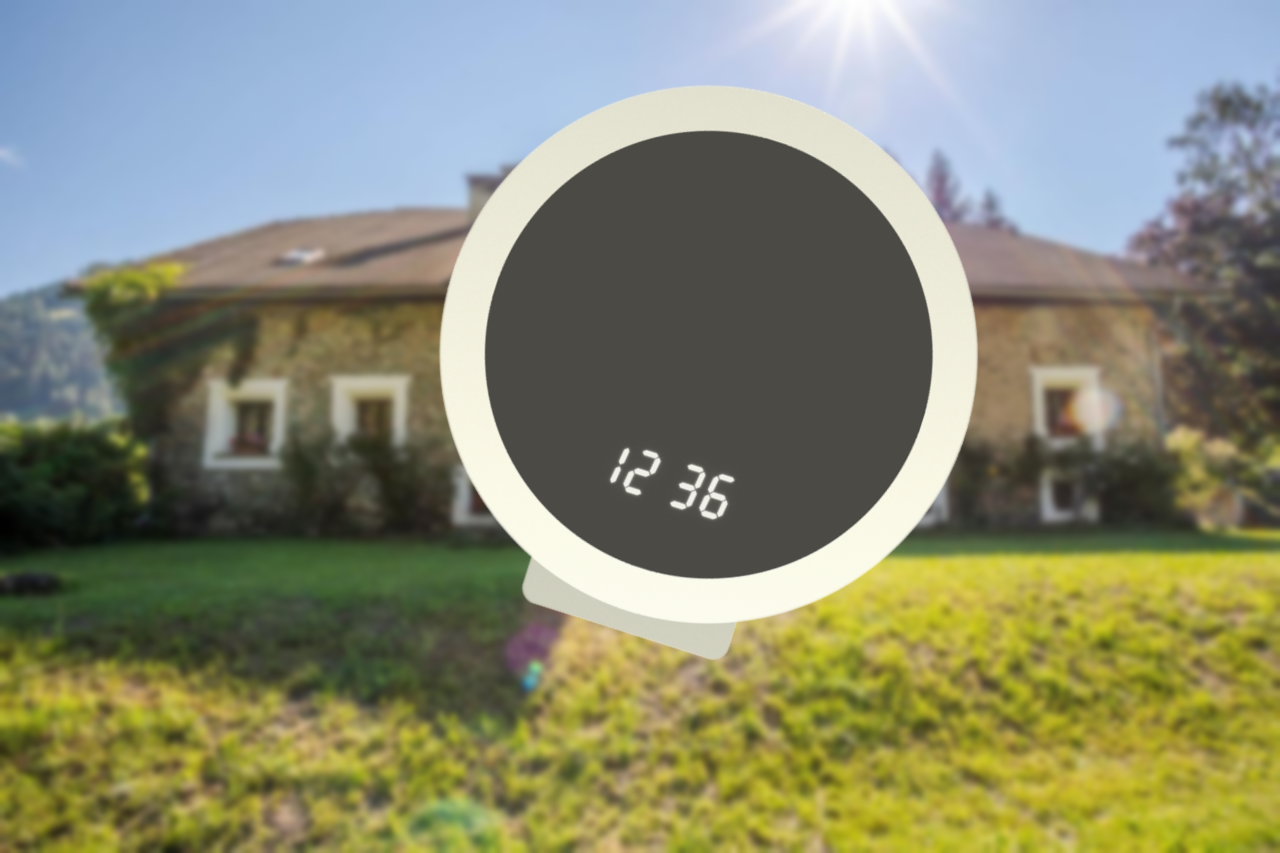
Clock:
12.36
